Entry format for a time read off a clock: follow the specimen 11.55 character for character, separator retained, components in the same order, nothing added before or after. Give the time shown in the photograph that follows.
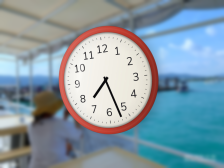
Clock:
7.27
